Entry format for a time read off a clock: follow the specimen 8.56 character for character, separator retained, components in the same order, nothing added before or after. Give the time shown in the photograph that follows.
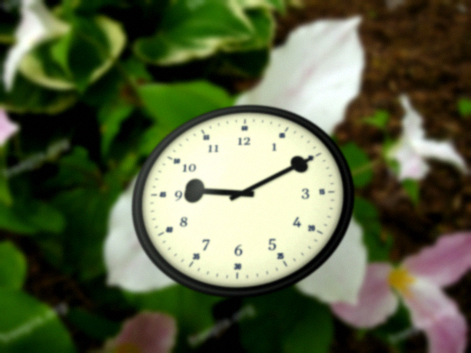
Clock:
9.10
